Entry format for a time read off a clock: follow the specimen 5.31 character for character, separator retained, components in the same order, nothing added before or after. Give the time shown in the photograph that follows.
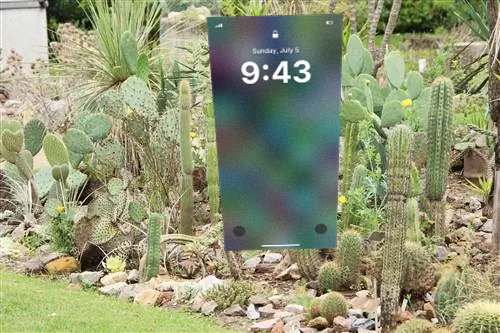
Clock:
9.43
